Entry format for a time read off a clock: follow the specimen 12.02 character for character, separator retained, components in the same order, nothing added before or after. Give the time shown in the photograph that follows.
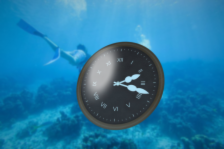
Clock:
2.18
